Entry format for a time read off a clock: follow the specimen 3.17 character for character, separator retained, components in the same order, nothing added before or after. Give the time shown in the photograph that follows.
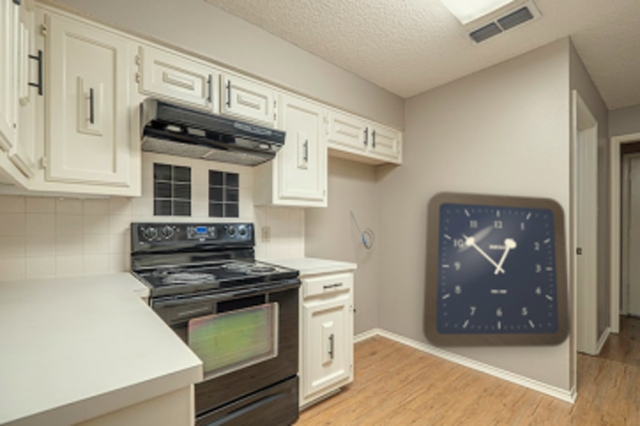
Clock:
12.52
